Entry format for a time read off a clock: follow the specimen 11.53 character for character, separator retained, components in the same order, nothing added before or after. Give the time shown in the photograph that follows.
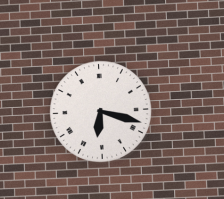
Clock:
6.18
